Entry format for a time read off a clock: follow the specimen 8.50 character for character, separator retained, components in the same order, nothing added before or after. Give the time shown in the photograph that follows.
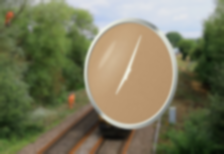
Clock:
7.04
